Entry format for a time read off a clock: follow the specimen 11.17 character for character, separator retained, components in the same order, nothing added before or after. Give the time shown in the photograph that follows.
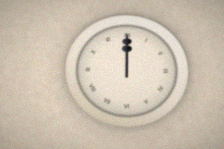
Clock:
12.00
